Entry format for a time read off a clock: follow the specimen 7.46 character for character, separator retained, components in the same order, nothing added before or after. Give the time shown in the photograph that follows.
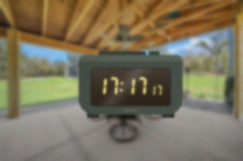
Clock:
17.17
